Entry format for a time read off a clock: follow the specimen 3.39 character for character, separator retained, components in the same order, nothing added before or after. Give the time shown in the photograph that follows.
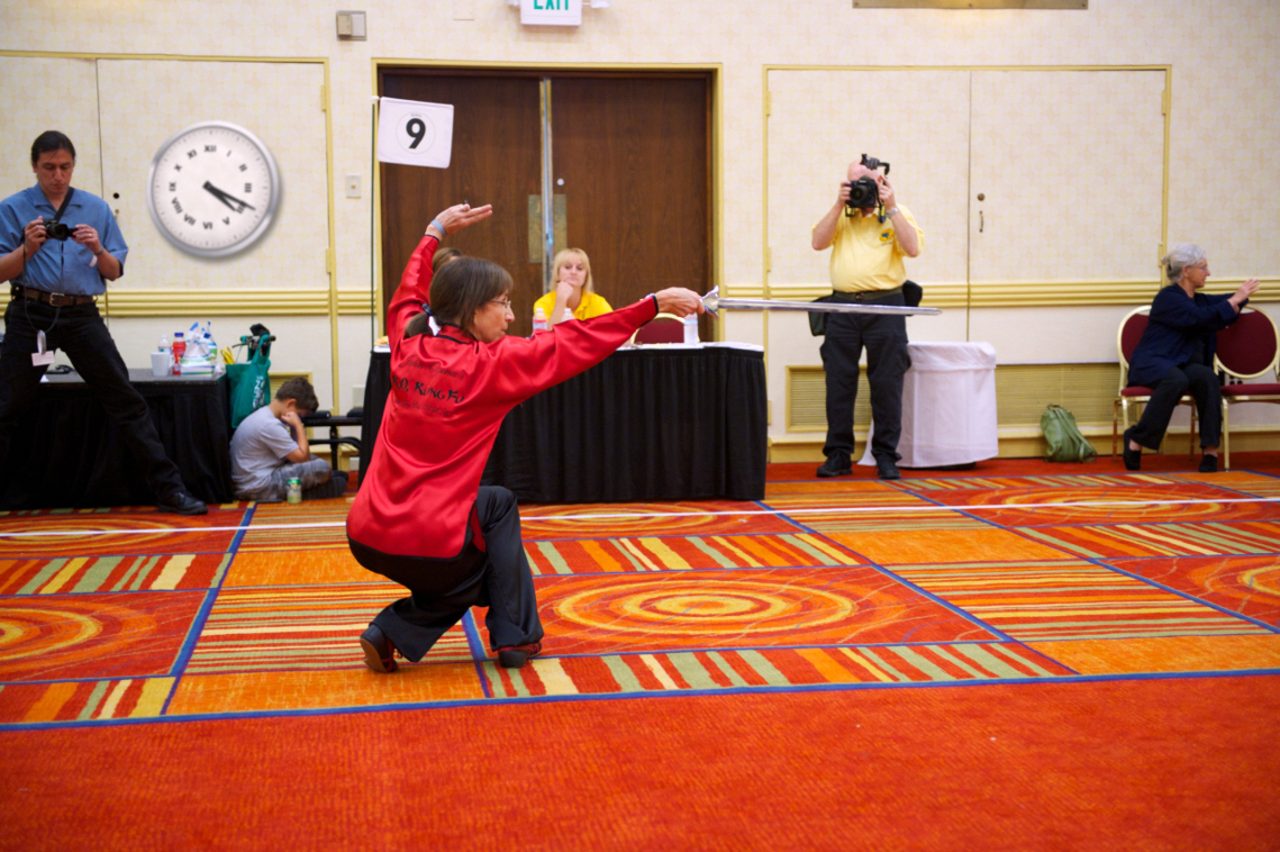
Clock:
4.19
